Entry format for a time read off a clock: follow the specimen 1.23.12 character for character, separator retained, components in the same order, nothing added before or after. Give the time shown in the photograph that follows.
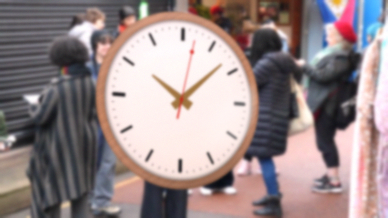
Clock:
10.08.02
